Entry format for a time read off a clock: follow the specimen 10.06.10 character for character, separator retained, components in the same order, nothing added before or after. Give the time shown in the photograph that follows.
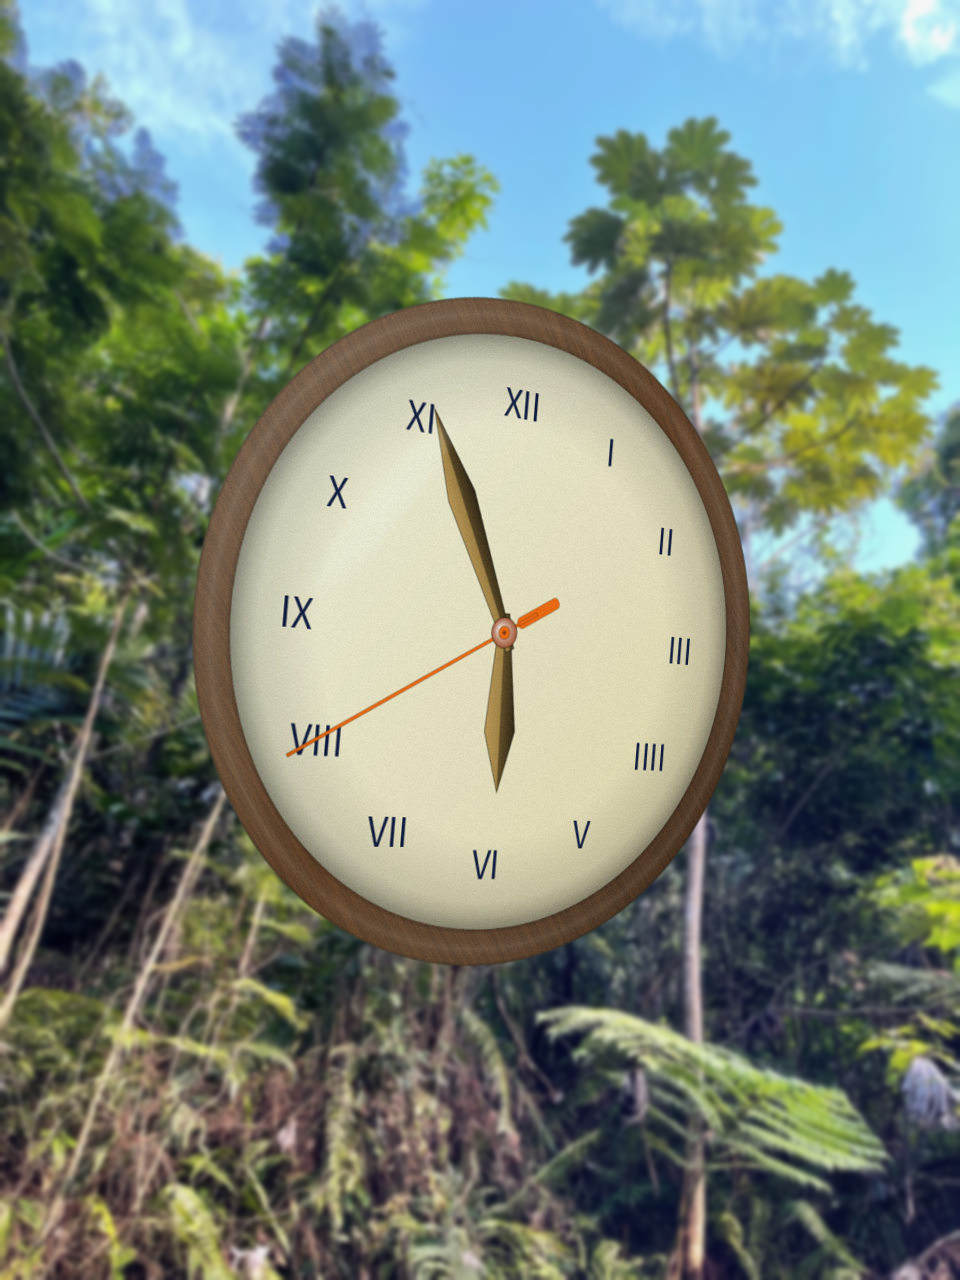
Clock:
5.55.40
